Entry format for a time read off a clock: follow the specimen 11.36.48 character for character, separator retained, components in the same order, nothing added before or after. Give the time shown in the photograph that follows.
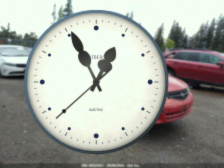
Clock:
12.55.38
